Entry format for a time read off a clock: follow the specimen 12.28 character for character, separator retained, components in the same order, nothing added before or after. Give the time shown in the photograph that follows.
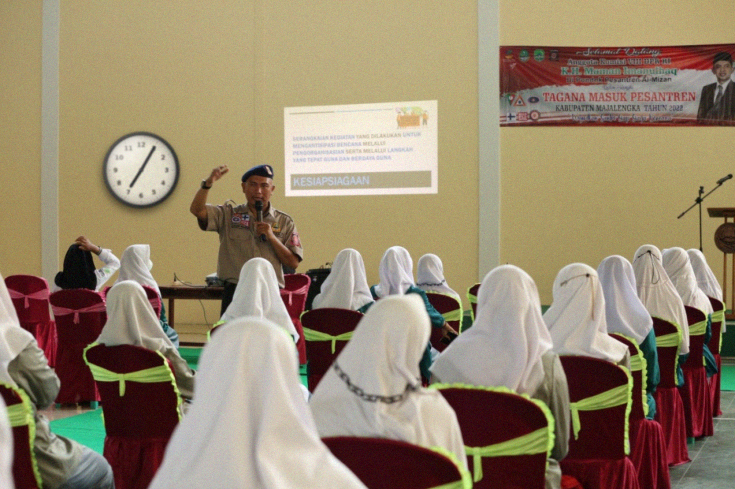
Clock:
7.05
